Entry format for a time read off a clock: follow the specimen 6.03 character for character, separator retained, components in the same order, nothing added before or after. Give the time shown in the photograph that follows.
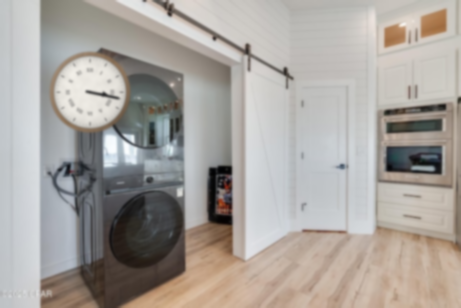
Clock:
3.17
